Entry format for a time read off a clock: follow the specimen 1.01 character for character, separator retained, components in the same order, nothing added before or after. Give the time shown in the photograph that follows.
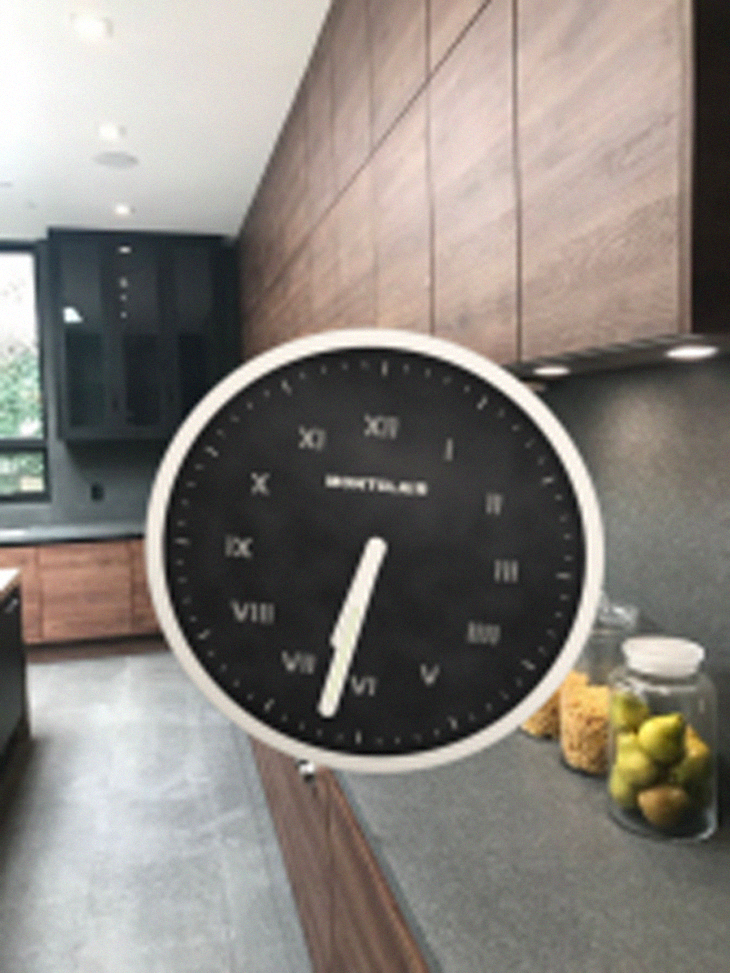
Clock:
6.32
